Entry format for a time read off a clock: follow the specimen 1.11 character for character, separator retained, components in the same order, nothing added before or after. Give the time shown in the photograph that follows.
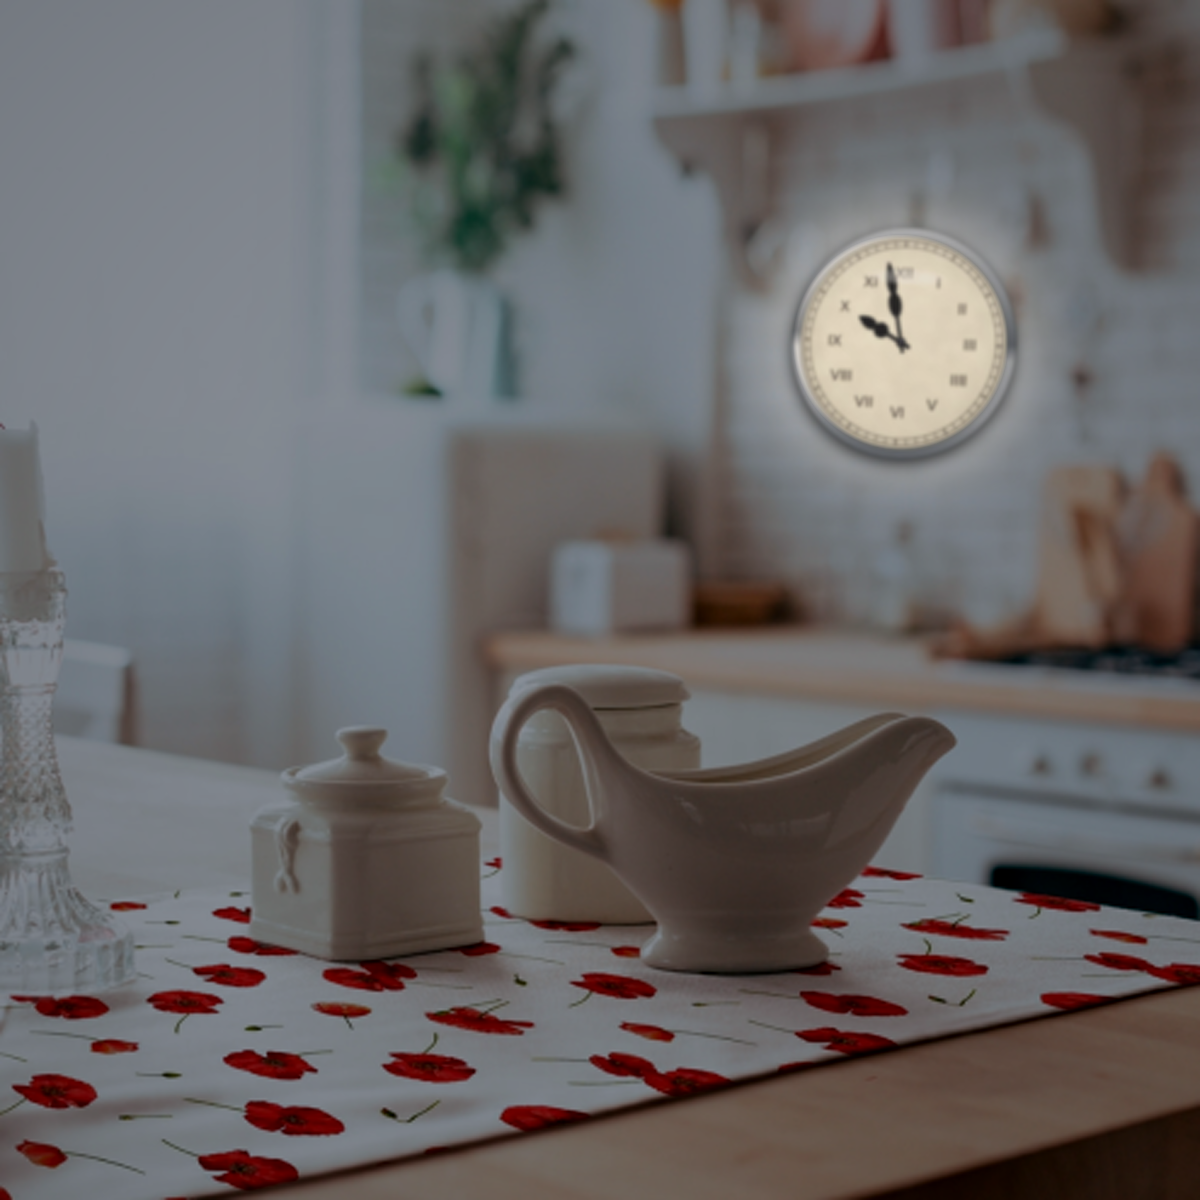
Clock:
9.58
